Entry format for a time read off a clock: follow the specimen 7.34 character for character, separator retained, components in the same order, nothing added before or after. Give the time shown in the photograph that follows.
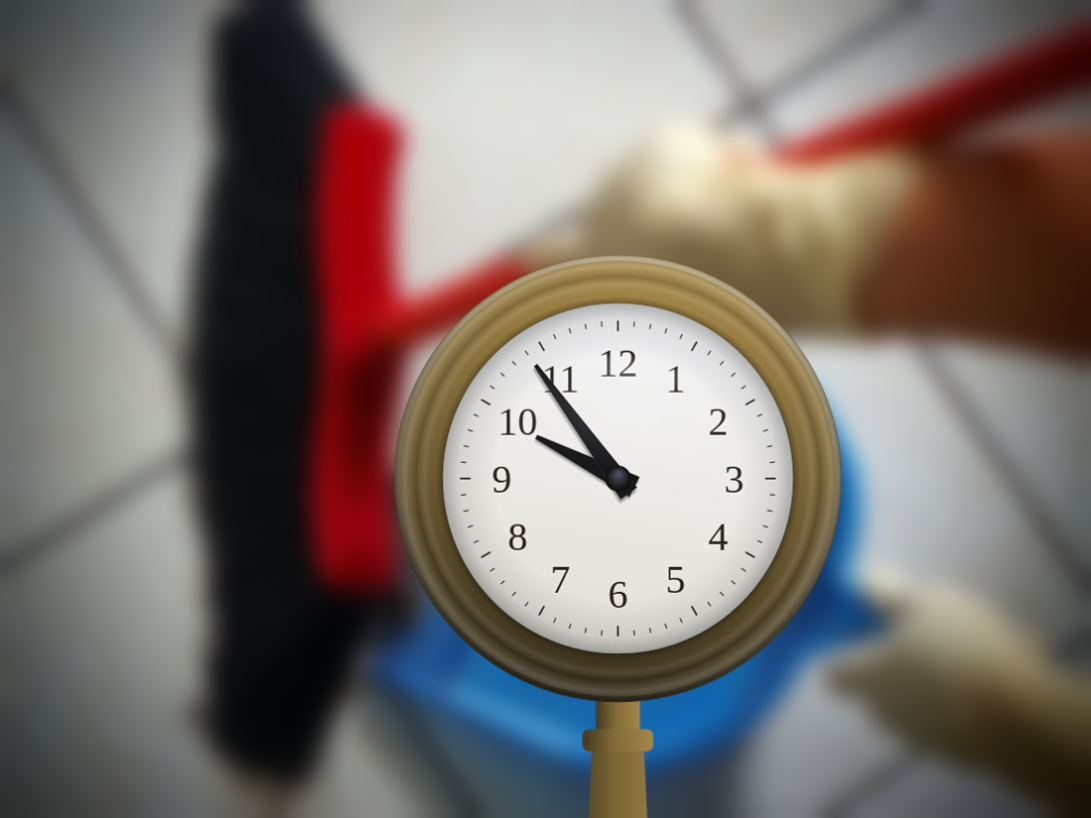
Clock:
9.54
